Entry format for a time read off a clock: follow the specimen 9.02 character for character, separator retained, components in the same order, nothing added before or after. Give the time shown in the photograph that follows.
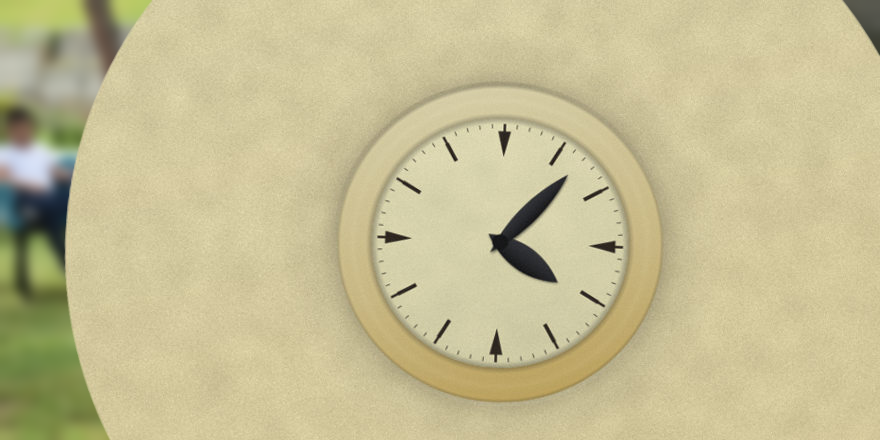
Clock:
4.07
